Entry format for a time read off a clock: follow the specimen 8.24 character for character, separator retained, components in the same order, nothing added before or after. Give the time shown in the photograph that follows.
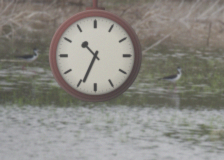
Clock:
10.34
